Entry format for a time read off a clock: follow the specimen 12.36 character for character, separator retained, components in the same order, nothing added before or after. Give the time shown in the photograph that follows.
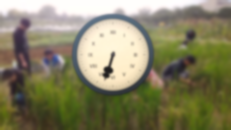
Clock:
6.33
